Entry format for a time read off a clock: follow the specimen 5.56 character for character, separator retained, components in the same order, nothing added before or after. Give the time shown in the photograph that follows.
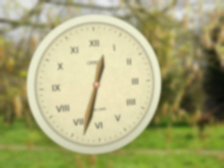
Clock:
12.33
